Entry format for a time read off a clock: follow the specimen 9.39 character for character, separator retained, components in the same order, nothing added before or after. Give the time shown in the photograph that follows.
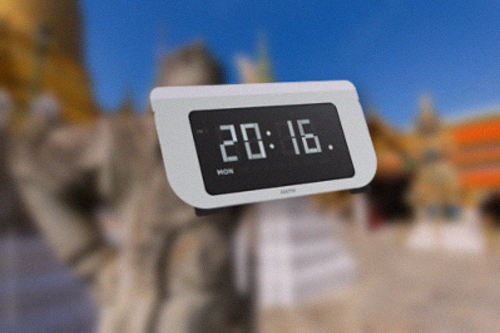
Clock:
20.16
